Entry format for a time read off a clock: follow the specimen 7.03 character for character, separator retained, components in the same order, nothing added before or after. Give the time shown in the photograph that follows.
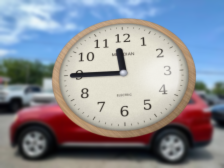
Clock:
11.45
